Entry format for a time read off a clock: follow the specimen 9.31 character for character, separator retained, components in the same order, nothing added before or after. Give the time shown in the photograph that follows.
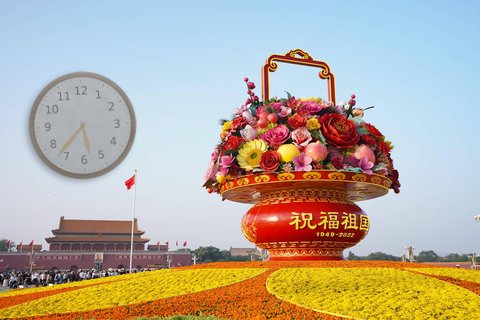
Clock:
5.37
